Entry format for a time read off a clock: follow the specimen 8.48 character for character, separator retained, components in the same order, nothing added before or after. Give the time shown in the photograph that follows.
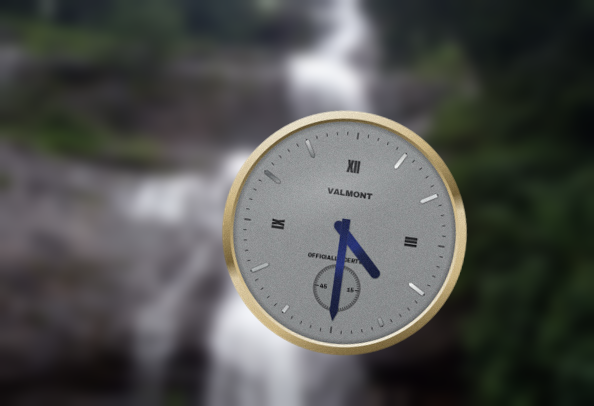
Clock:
4.30
